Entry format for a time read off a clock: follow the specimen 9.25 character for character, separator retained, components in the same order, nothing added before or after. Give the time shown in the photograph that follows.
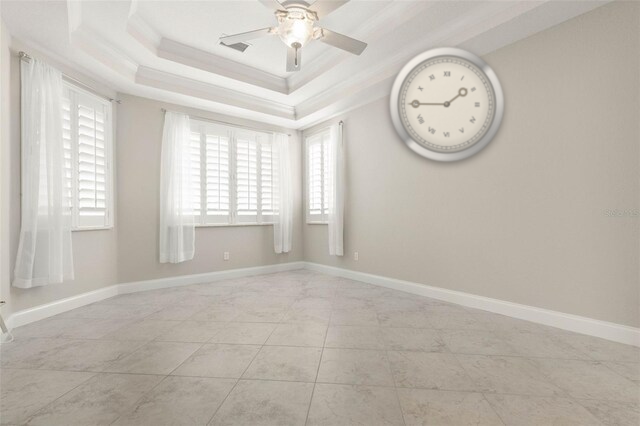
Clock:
1.45
